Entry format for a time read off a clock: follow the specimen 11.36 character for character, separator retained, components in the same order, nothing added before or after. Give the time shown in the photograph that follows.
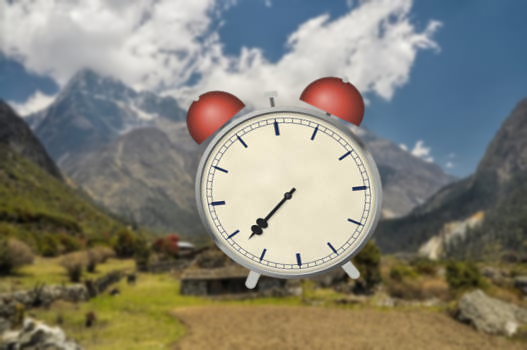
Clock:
7.38
